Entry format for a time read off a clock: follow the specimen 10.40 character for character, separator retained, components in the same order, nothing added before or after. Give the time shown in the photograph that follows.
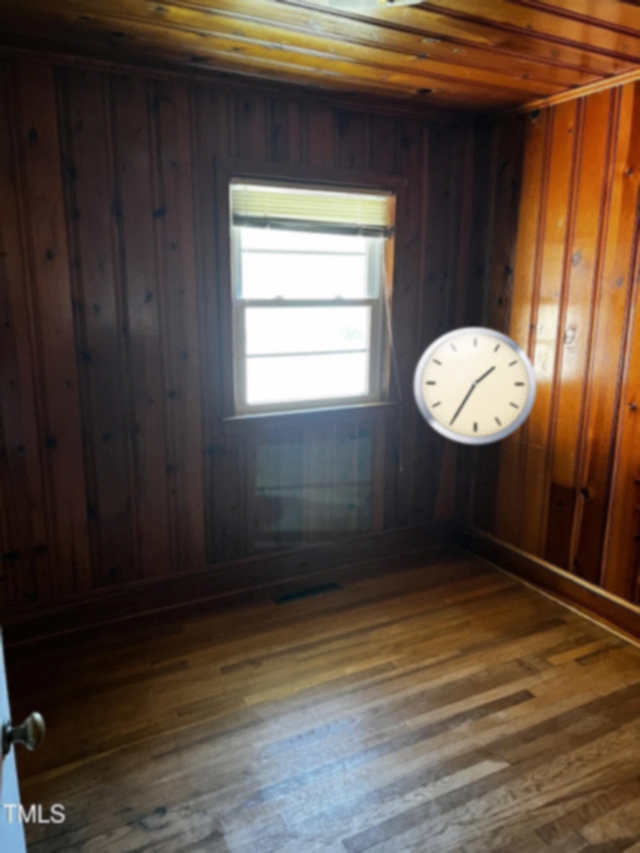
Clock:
1.35
